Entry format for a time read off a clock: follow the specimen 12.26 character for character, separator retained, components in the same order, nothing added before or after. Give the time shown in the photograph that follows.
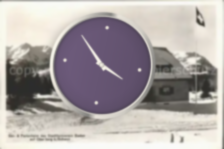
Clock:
3.53
